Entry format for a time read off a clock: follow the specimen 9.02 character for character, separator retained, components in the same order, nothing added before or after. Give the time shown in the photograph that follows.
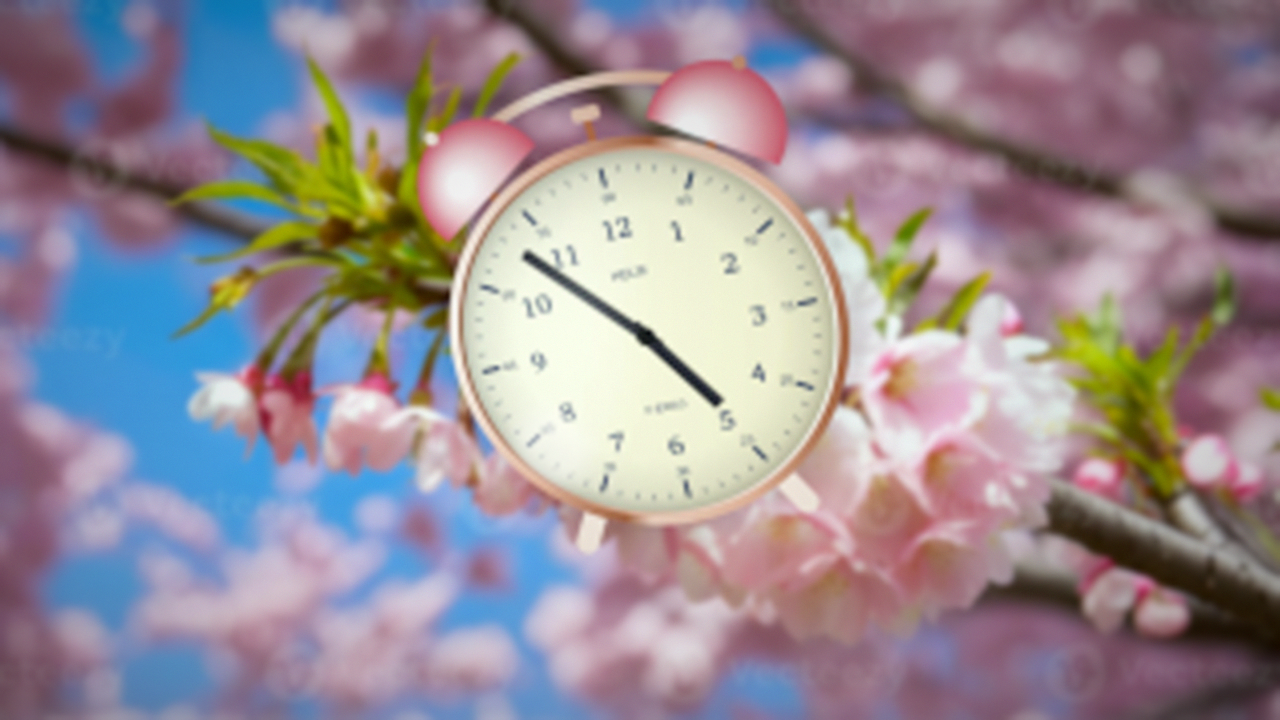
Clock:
4.53
